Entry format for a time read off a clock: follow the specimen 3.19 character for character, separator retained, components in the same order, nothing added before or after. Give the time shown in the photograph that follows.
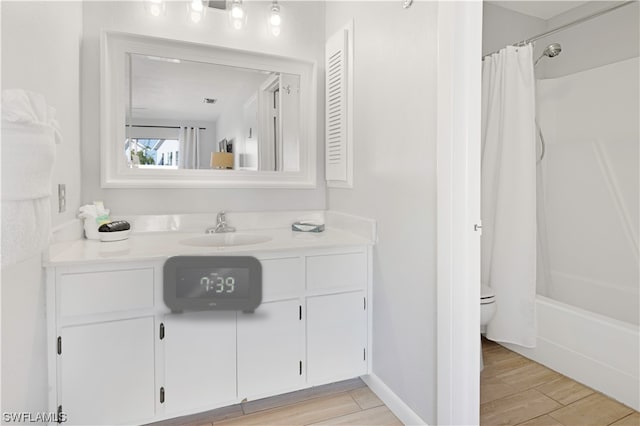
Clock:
7.39
